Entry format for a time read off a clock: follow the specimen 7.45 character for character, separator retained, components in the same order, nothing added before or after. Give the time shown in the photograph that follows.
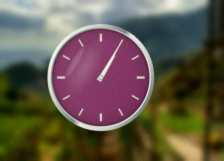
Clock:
1.05
